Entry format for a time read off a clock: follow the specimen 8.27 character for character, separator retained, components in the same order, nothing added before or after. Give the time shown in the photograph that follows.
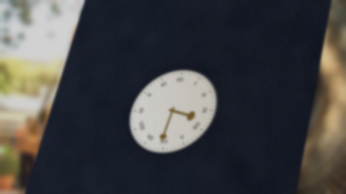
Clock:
3.31
